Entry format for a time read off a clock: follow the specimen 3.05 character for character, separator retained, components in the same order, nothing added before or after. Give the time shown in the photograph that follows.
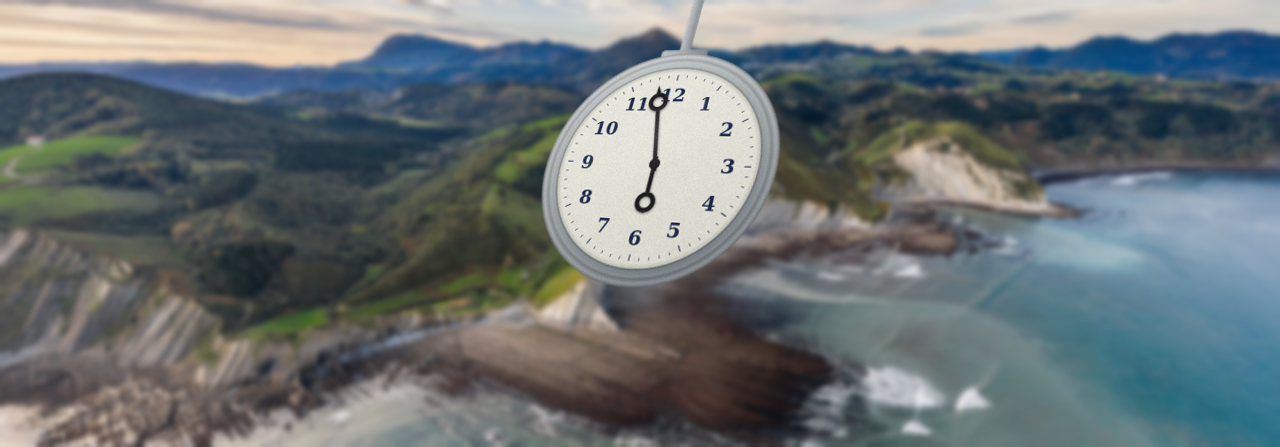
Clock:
5.58
